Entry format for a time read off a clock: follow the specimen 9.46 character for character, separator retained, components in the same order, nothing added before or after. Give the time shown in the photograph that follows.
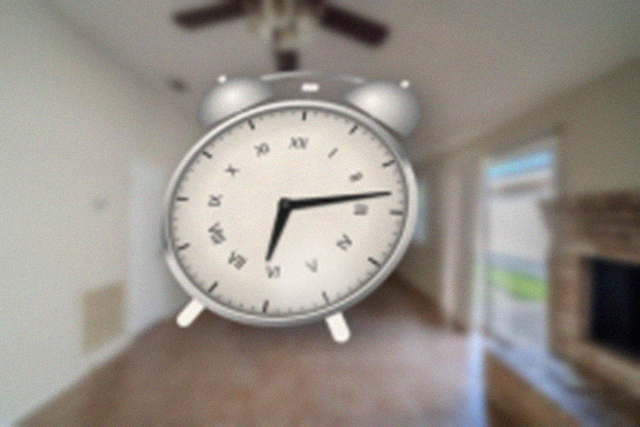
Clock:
6.13
